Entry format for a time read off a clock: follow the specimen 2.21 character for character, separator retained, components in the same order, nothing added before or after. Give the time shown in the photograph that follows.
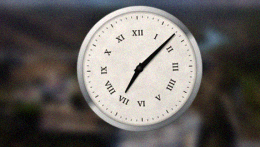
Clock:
7.08
